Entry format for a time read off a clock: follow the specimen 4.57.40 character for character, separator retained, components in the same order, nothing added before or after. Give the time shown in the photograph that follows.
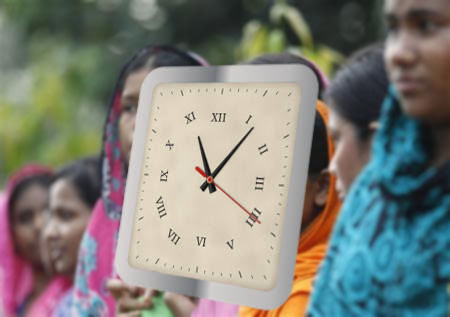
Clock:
11.06.20
